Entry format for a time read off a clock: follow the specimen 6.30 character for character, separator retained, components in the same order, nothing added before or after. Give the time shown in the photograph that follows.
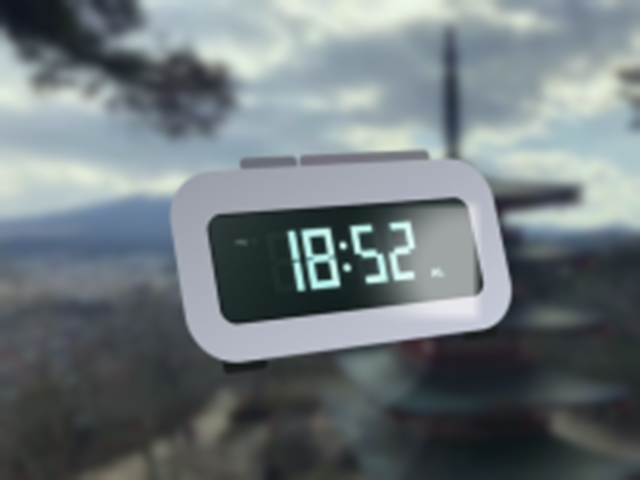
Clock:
18.52
